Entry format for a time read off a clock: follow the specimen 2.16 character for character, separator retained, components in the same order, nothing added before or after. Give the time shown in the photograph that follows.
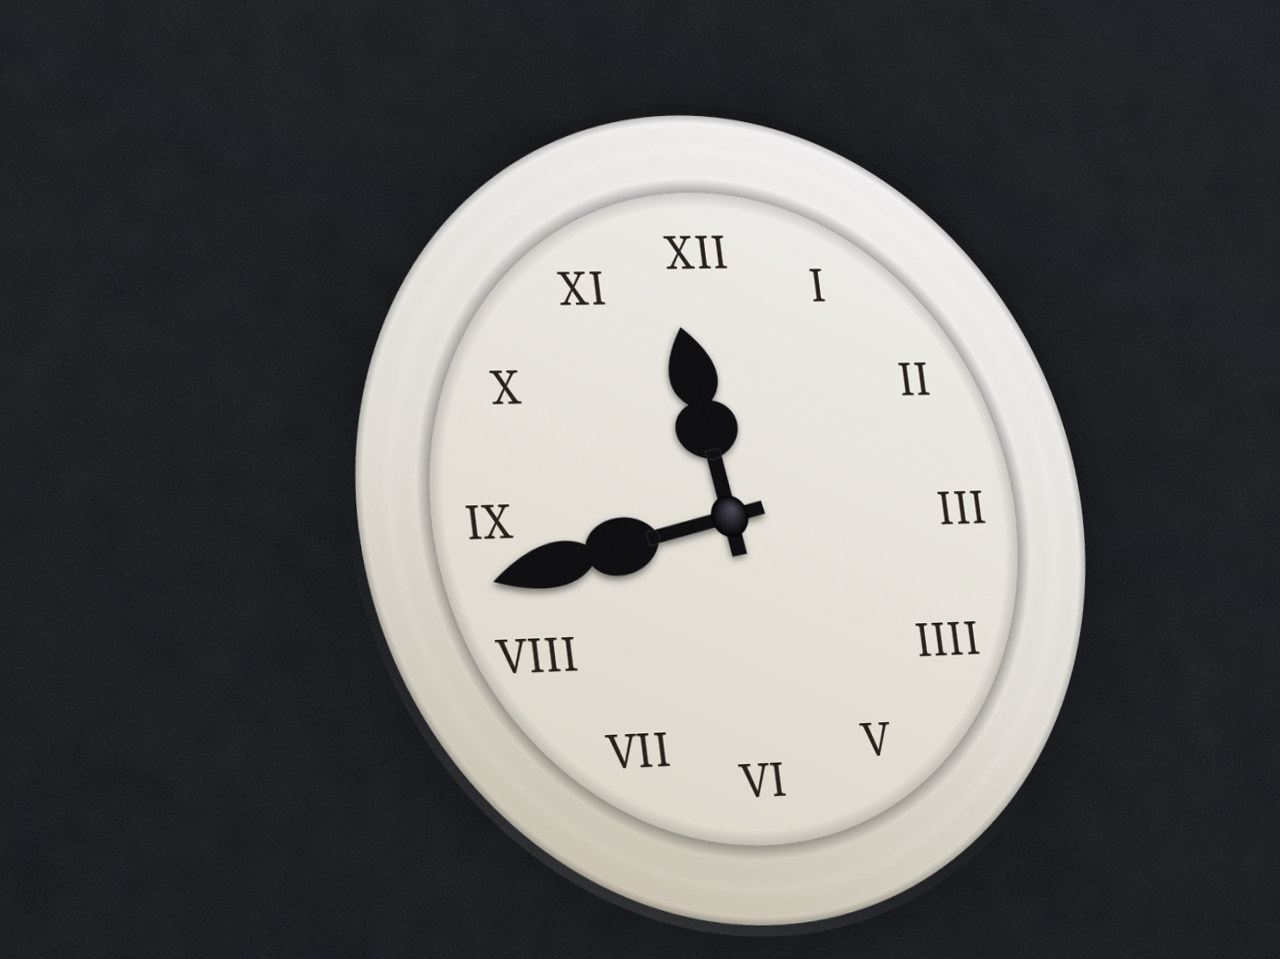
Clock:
11.43
